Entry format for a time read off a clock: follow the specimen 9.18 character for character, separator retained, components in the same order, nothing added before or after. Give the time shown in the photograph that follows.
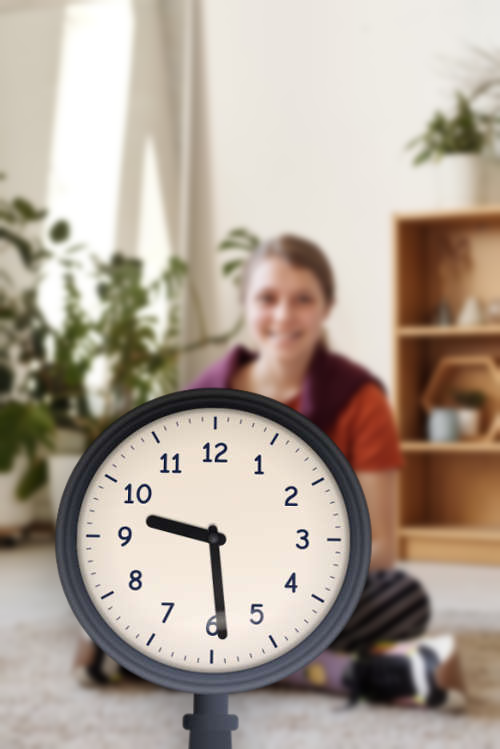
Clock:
9.29
